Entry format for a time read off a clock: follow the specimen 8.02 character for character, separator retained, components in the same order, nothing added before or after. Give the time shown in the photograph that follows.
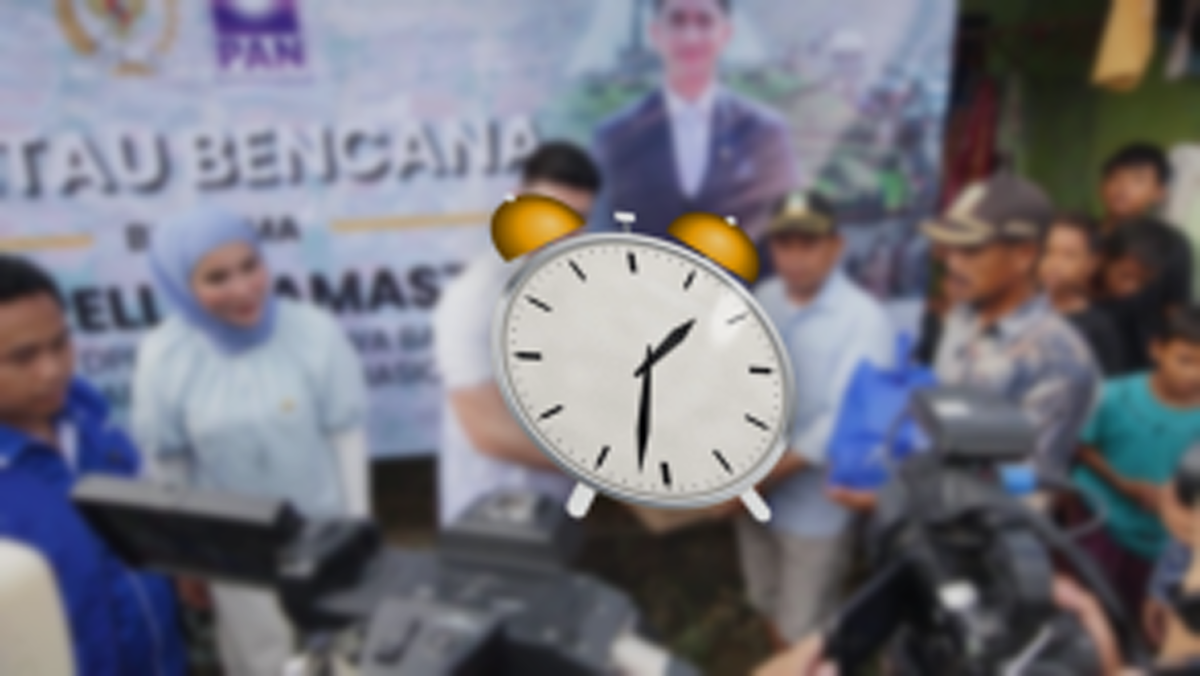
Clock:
1.32
